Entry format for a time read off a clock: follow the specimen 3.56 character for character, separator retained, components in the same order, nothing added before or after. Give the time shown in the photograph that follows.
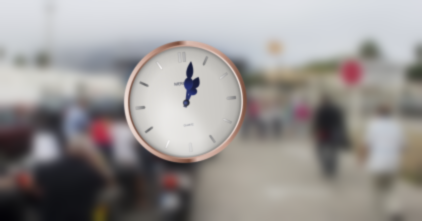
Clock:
1.02
